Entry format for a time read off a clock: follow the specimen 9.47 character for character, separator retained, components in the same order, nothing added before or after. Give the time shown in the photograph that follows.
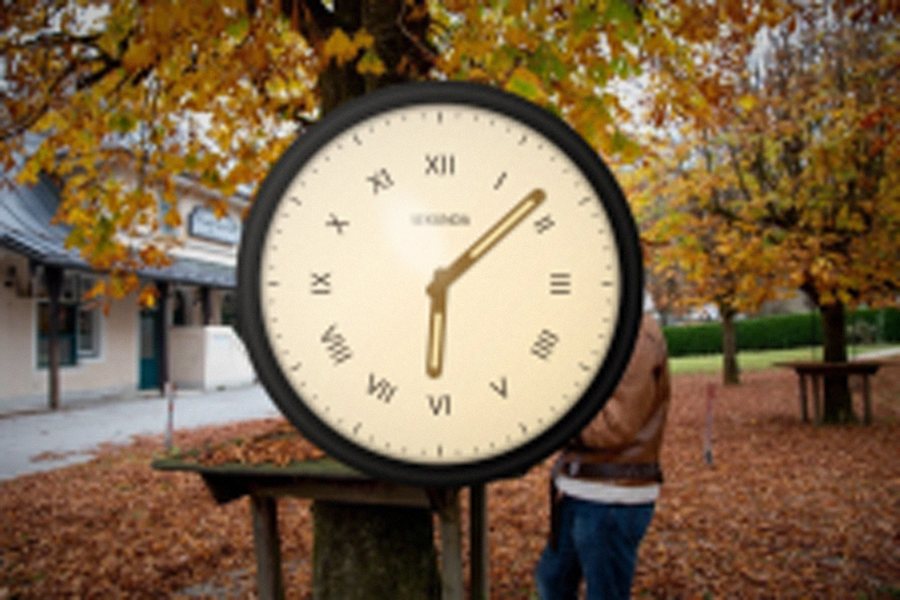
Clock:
6.08
